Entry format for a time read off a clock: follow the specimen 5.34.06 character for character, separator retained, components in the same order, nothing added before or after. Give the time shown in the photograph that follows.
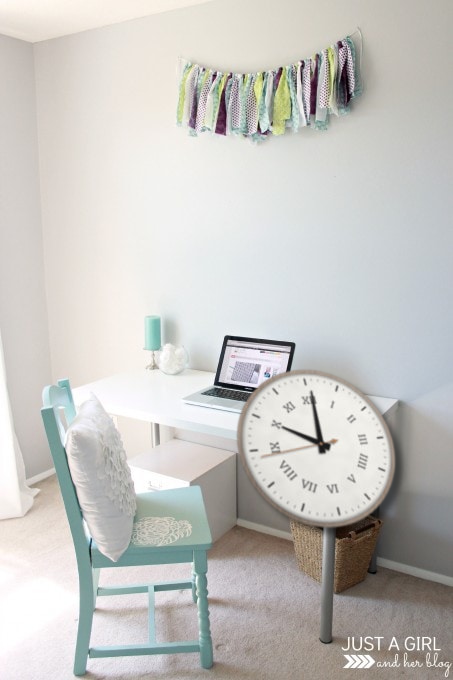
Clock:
10.00.44
